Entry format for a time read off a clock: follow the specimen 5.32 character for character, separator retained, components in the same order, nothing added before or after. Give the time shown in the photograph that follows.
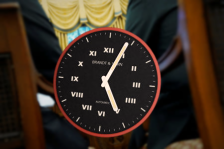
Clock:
5.04
